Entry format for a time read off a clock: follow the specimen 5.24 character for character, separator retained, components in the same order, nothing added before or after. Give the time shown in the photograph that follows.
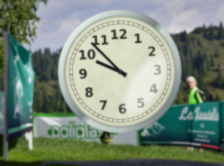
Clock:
9.53
